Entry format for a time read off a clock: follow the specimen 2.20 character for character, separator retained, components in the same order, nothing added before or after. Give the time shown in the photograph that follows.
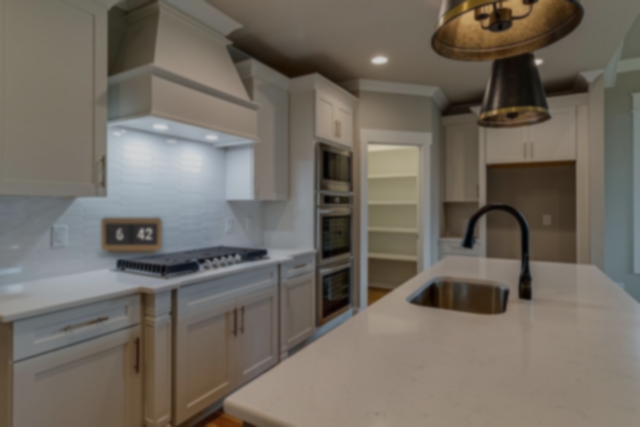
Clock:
6.42
